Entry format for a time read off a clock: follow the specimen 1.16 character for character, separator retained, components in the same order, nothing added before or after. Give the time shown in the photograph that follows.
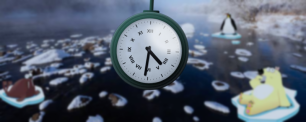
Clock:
4.31
